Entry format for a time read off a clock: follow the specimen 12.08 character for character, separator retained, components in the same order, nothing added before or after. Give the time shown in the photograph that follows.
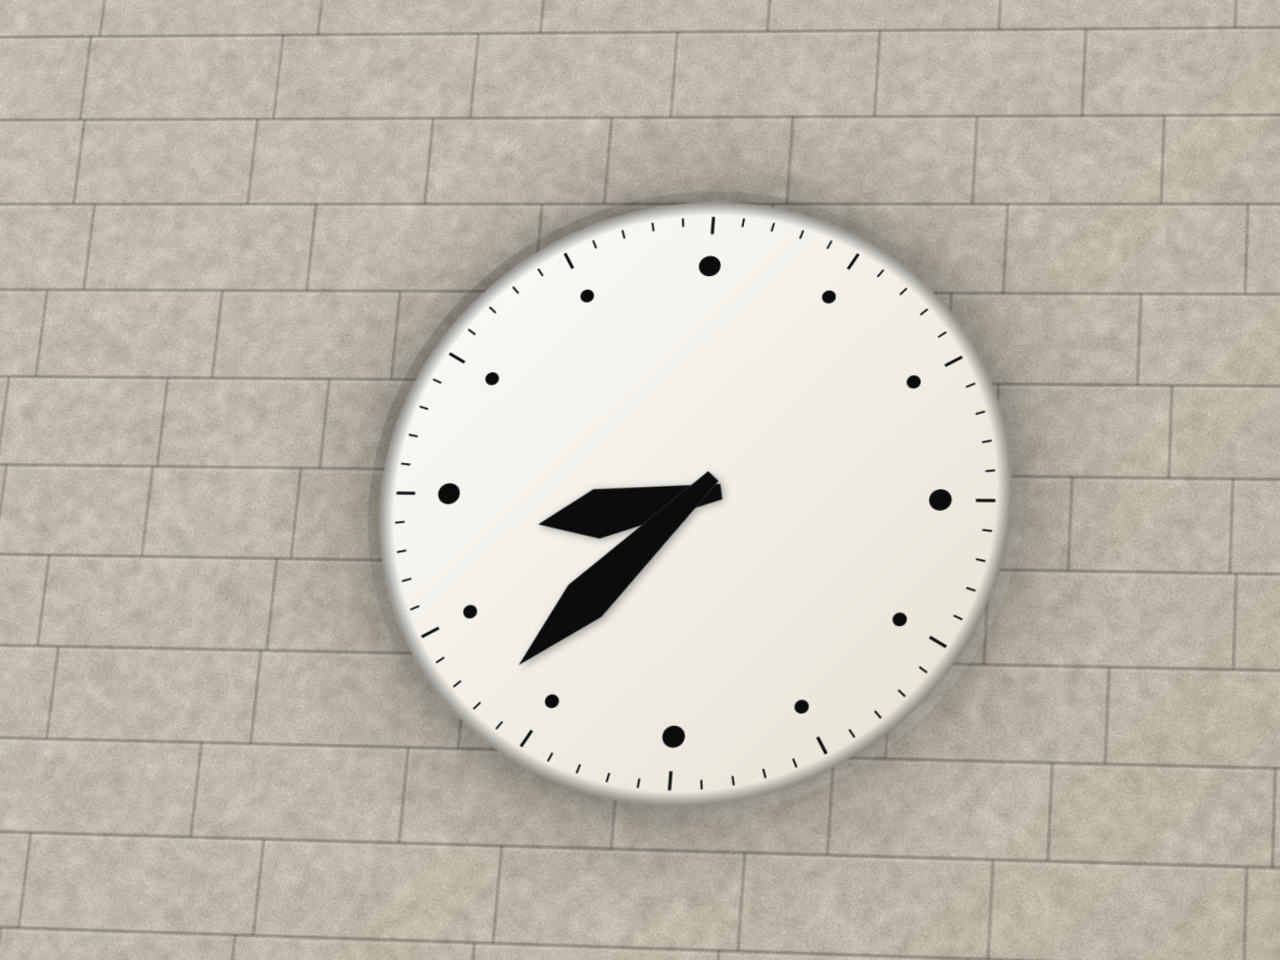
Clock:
8.37
